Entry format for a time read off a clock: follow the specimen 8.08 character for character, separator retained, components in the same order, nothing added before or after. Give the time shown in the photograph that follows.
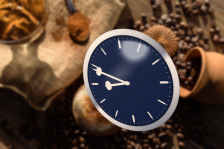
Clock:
8.49
